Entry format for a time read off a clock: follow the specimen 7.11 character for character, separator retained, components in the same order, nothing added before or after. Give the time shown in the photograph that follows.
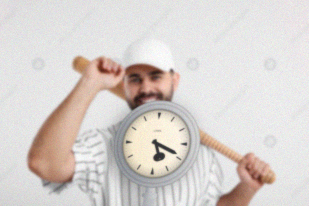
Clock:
5.19
